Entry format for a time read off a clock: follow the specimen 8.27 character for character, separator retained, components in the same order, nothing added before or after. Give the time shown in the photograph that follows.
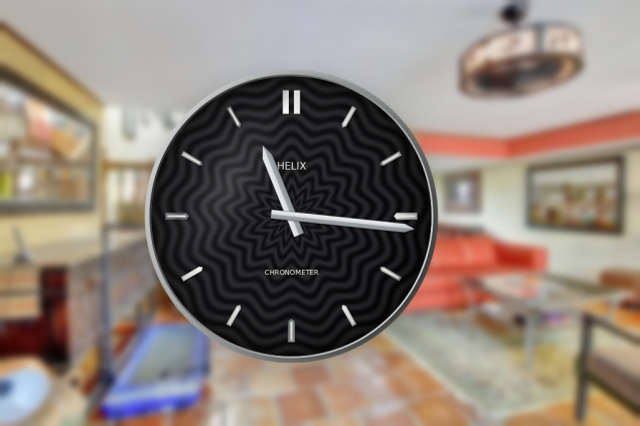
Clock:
11.16
